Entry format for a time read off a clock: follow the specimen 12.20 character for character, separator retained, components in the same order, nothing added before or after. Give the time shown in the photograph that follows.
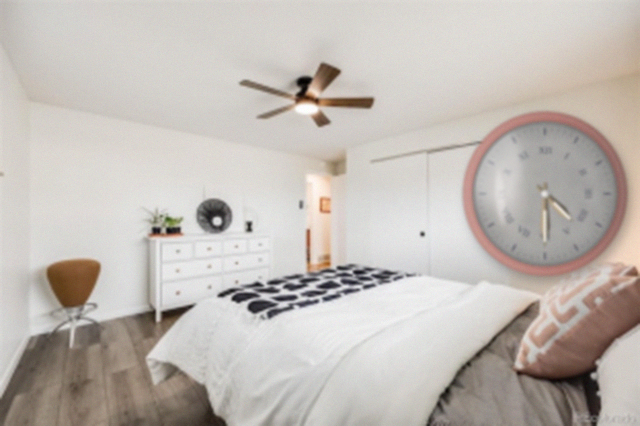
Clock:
4.30
